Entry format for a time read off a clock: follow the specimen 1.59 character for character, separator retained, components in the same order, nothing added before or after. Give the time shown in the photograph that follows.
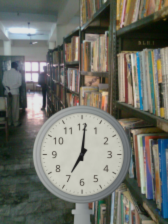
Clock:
7.01
